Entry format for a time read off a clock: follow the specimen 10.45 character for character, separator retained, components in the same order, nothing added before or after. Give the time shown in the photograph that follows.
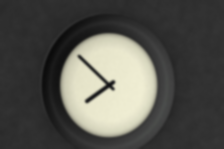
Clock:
7.52
